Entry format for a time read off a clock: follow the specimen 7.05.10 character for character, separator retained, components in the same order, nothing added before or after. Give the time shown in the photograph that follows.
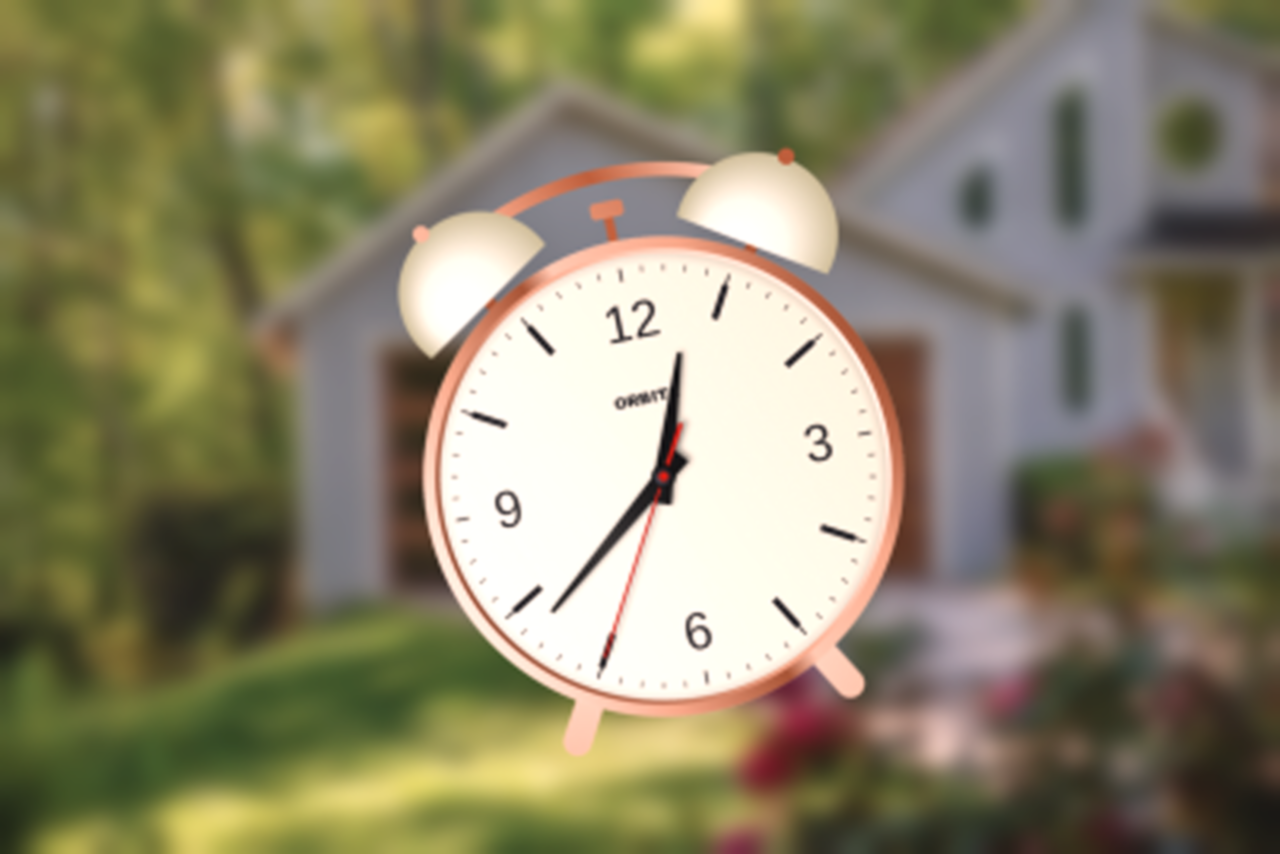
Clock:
12.38.35
